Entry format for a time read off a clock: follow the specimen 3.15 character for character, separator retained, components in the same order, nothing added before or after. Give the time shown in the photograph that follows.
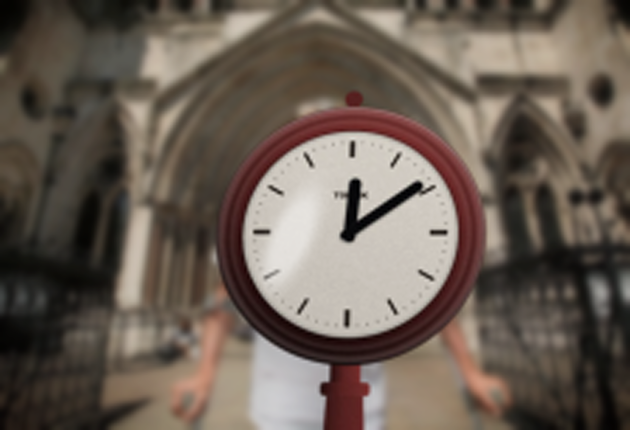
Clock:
12.09
